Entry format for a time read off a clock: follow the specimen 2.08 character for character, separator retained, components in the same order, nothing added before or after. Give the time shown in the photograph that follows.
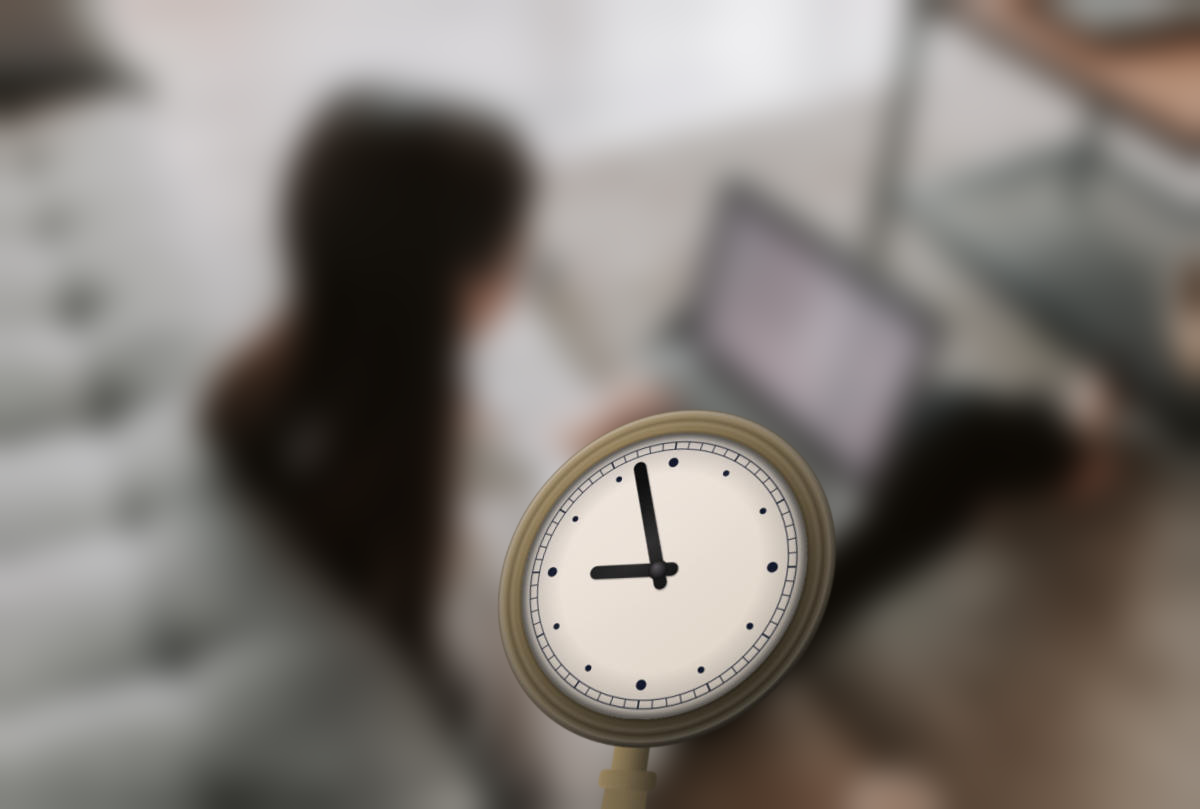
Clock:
8.57
